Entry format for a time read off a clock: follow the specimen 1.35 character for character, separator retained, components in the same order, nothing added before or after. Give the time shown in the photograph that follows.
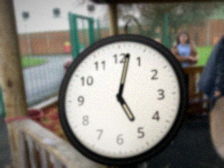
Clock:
5.02
